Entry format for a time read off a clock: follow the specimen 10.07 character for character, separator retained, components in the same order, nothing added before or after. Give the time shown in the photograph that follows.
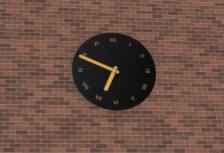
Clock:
6.49
